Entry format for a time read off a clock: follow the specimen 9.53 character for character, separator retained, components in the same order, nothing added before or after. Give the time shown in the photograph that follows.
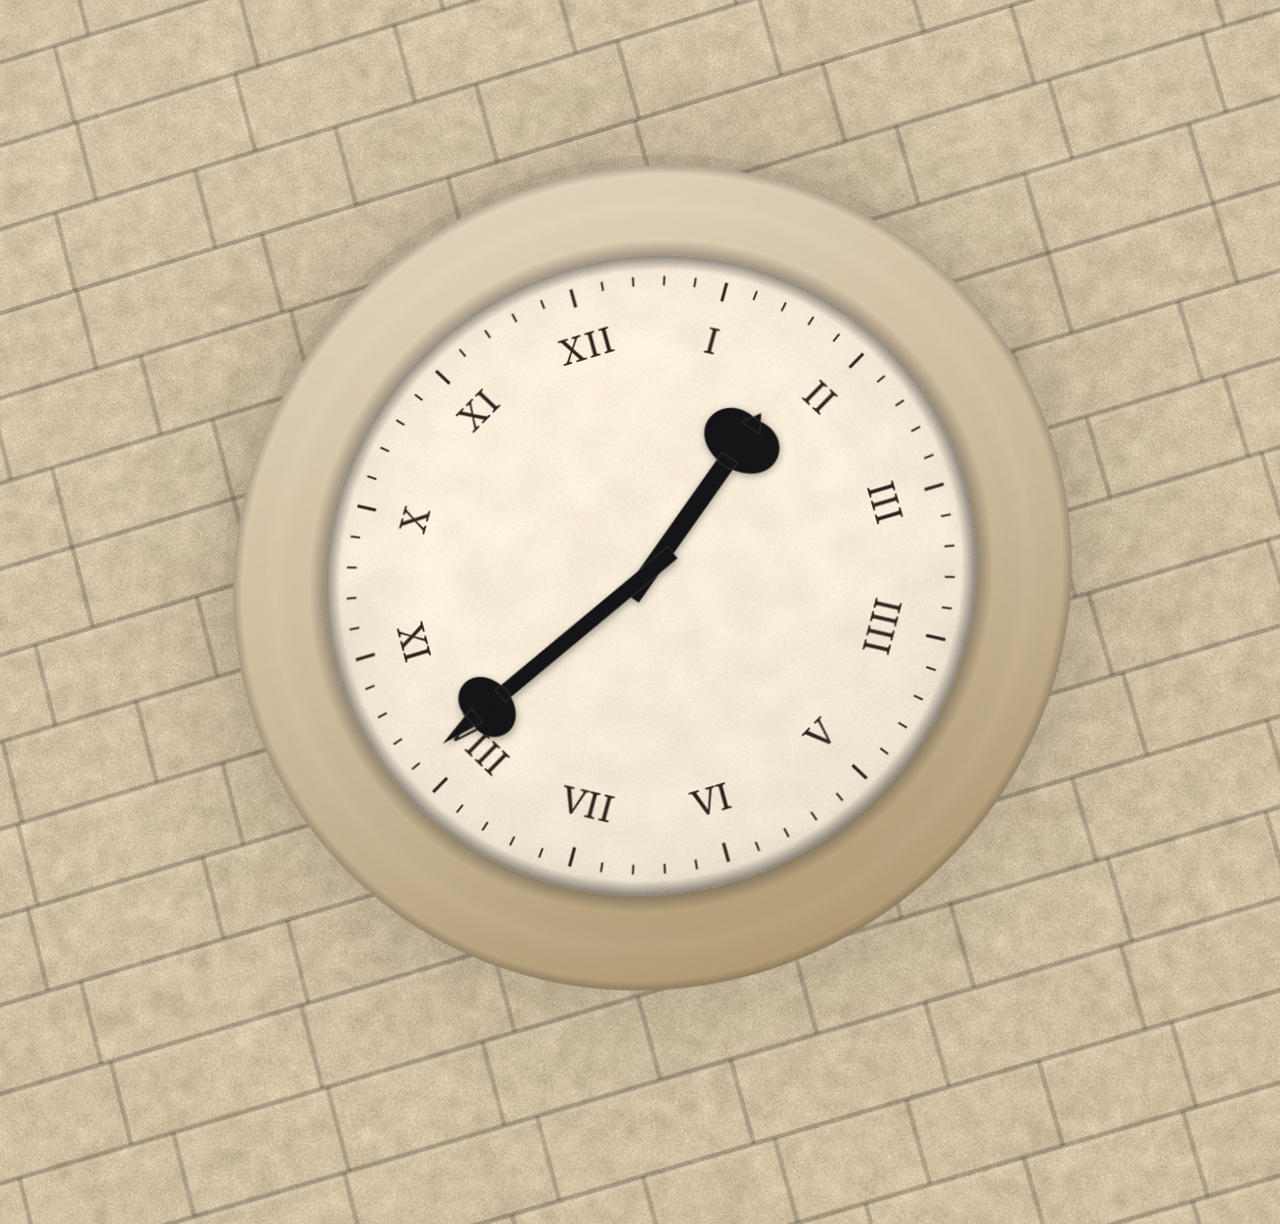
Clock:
1.41
